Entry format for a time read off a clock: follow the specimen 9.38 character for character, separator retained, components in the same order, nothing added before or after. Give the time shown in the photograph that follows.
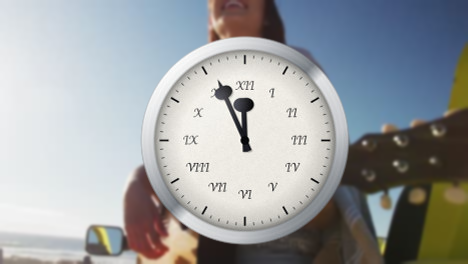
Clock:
11.56
